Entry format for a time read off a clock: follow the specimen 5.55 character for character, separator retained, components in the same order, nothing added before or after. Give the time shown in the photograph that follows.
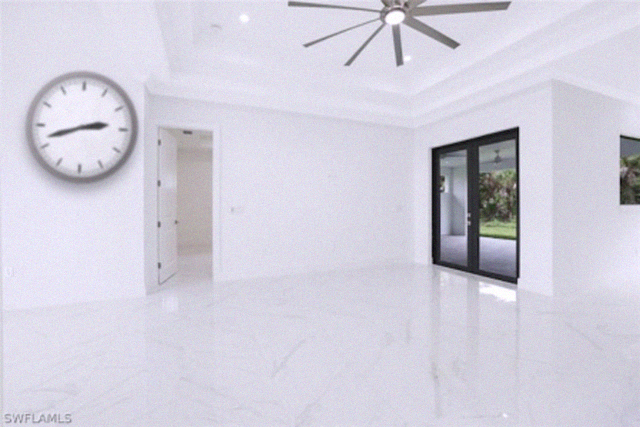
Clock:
2.42
